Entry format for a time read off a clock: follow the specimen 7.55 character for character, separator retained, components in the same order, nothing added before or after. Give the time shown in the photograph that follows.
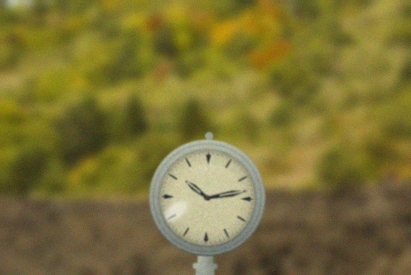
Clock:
10.13
